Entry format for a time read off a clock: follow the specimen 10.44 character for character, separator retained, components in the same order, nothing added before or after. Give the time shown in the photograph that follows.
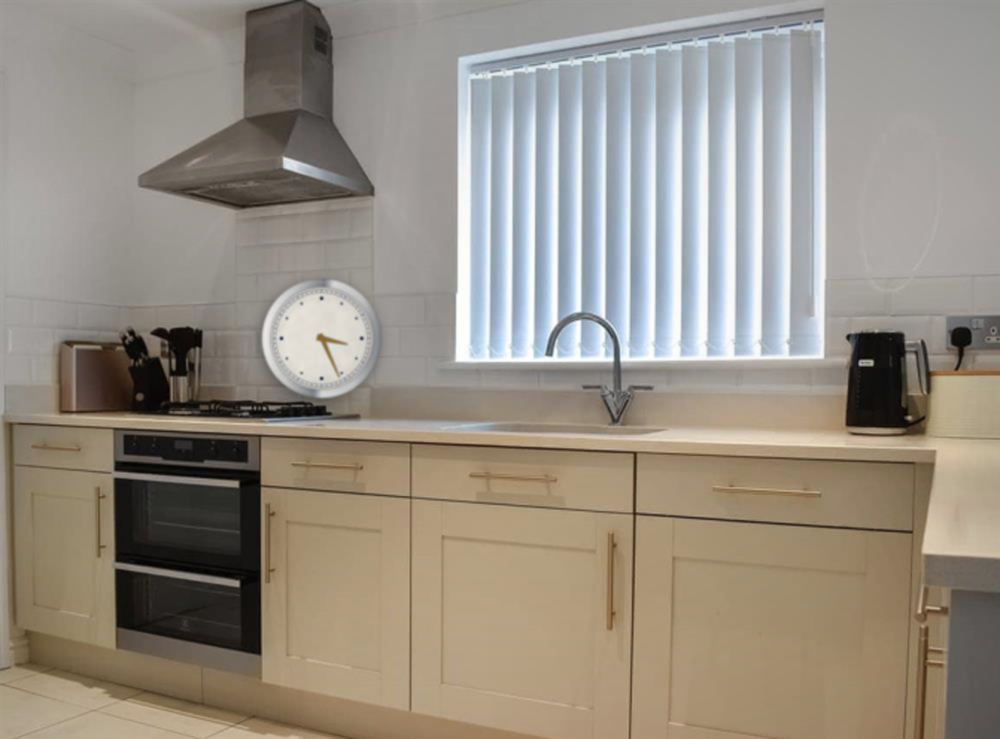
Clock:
3.26
